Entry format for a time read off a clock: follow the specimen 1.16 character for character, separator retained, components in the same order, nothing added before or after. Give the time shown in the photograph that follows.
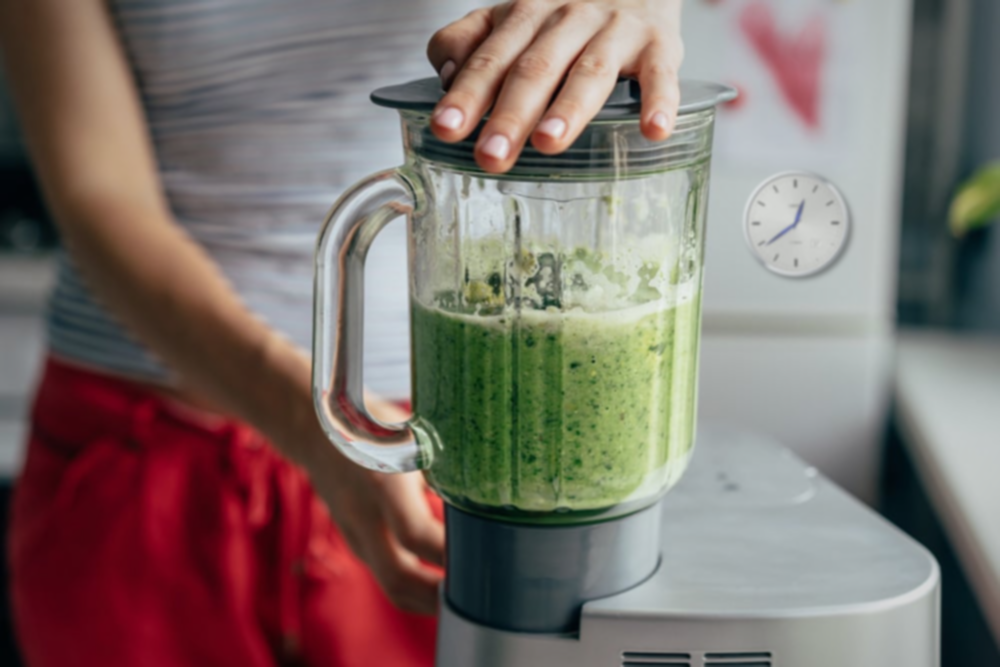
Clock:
12.39
